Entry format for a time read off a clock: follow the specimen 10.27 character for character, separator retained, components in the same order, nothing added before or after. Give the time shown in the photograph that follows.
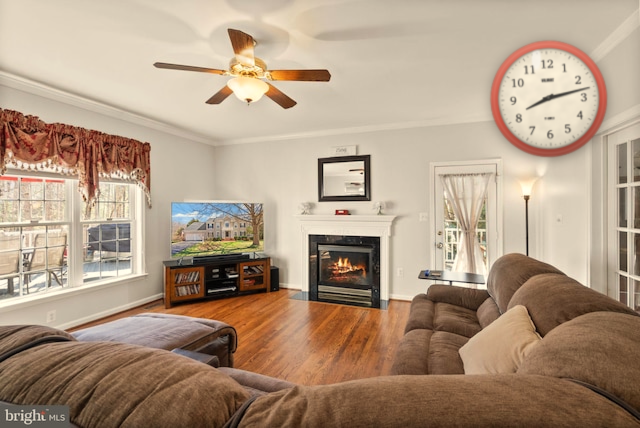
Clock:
8.13
